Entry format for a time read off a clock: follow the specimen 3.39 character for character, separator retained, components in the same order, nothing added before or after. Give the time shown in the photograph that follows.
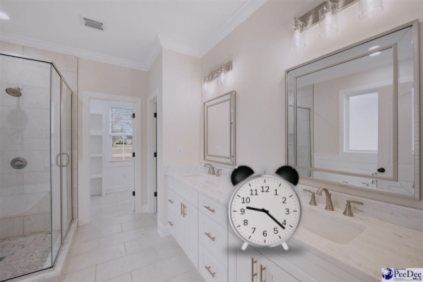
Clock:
9.22
